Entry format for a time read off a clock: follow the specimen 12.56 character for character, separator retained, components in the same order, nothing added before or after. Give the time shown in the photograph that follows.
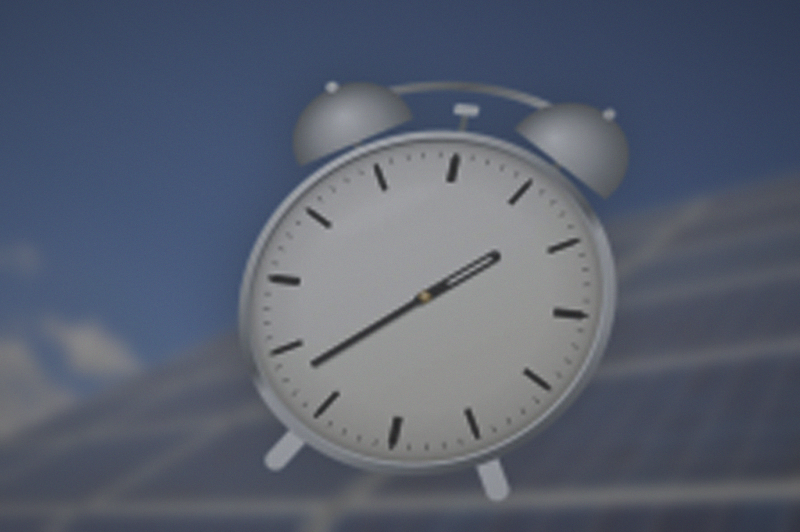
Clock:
1.38
